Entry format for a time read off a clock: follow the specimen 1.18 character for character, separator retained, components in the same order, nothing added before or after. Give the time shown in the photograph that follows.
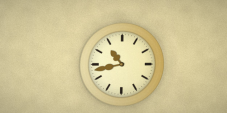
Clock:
10.43
